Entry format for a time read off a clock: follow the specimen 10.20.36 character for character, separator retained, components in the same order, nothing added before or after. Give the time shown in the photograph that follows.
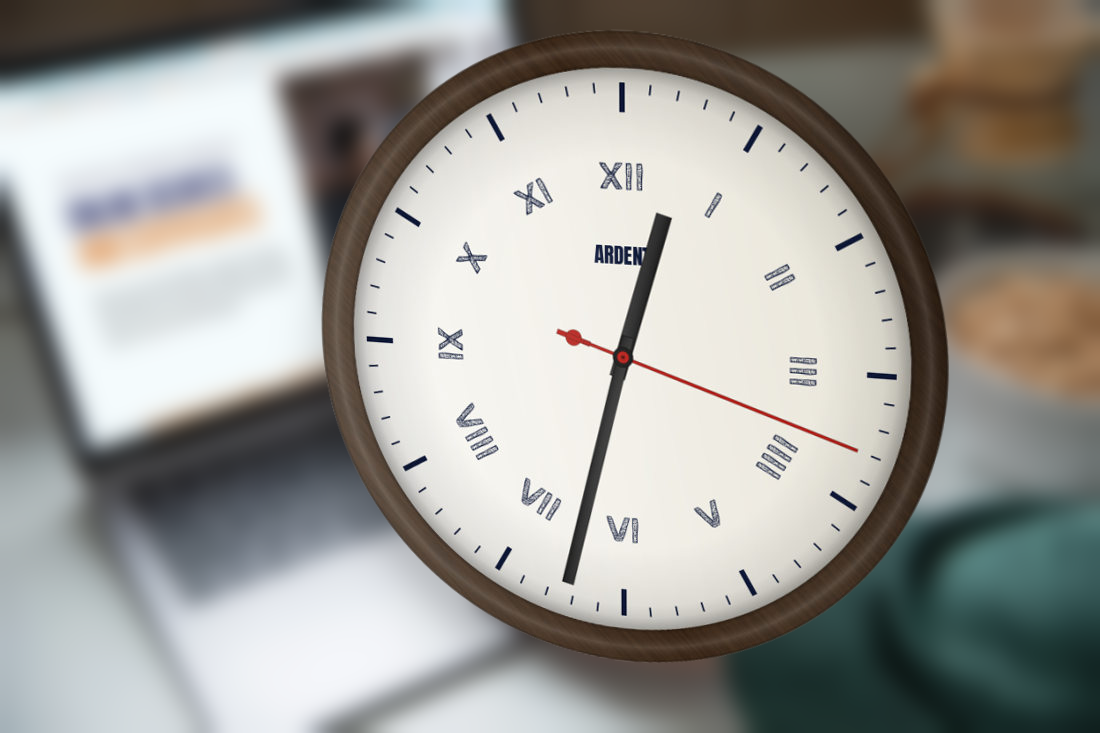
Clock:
12.32.18
